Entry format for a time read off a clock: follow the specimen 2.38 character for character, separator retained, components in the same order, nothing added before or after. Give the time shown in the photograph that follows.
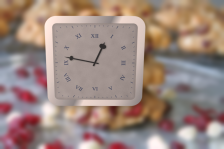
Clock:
12.47
